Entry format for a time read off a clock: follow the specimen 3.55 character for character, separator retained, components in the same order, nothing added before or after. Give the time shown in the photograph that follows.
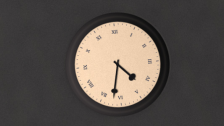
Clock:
4.32
